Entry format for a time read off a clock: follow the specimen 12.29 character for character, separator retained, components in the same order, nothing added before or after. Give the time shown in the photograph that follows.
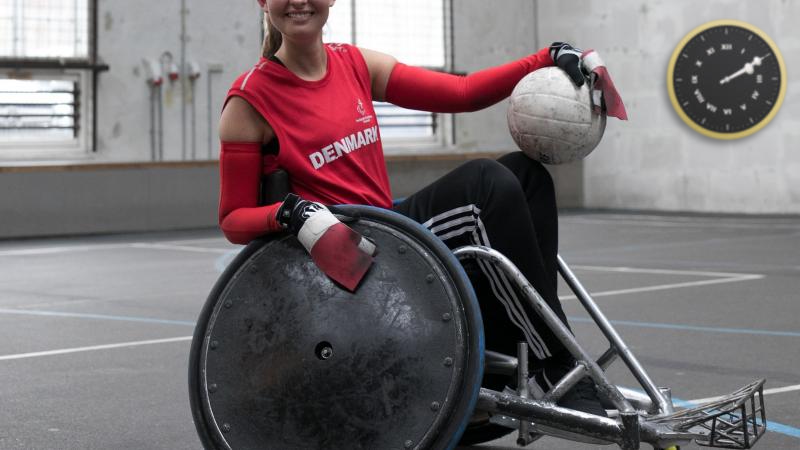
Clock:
2.10
